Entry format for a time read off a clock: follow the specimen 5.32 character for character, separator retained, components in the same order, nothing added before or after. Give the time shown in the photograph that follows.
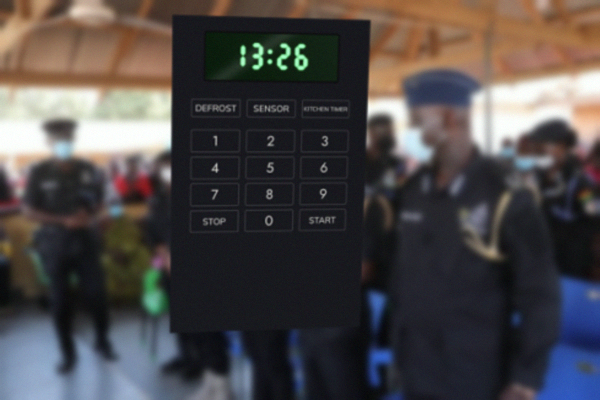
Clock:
13.26
